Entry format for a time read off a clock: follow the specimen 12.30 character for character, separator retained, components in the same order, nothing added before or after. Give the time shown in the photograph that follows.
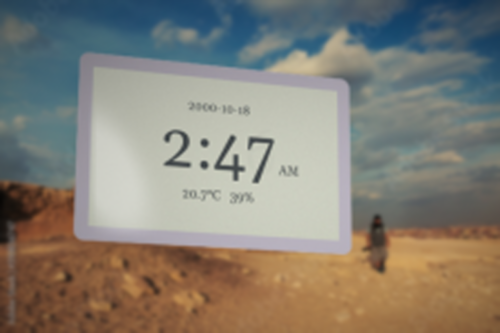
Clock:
2.47
